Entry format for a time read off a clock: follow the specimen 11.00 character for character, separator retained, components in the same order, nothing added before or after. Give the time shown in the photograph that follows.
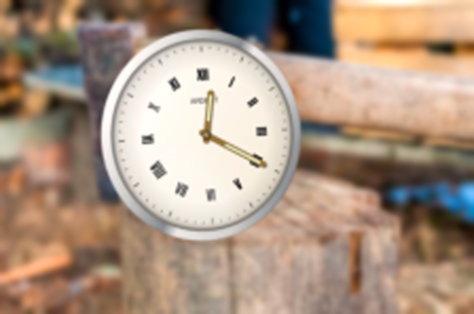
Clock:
12.20
